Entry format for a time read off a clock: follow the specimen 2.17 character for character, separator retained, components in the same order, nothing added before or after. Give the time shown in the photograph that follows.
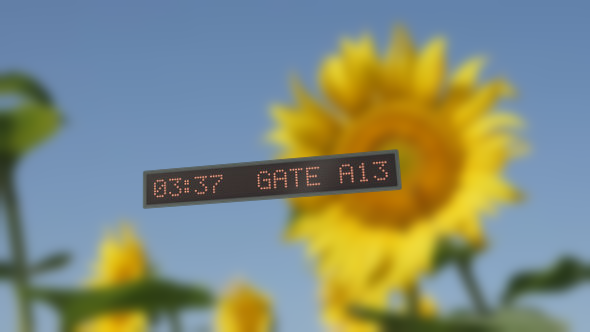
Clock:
3.37
